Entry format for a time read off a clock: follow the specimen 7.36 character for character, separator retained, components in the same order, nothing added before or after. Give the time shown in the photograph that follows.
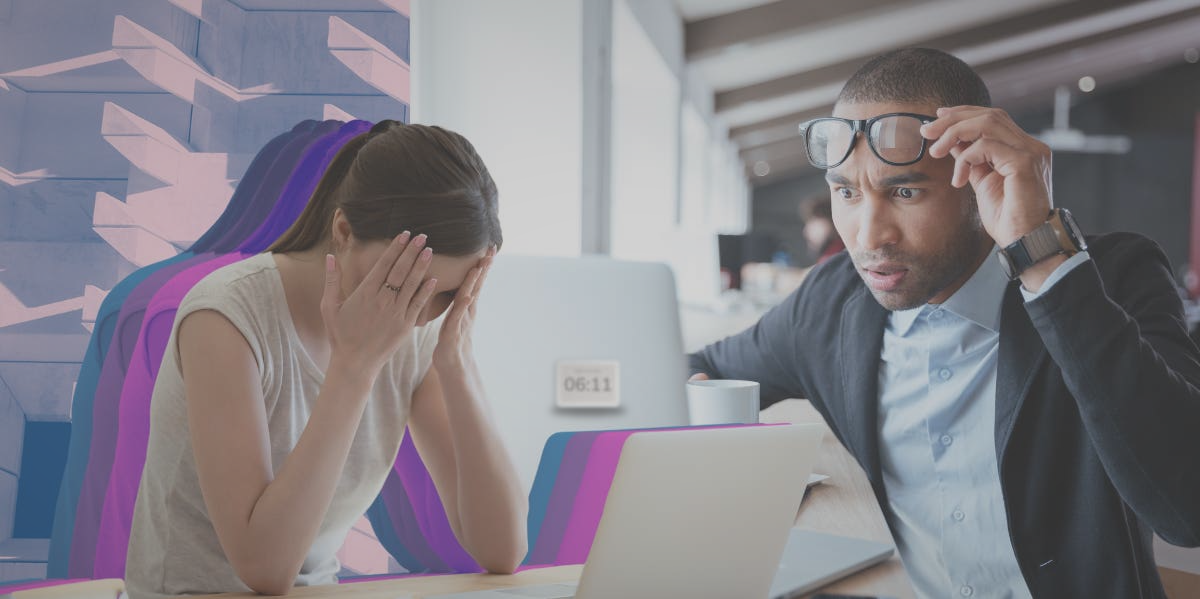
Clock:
6.11
